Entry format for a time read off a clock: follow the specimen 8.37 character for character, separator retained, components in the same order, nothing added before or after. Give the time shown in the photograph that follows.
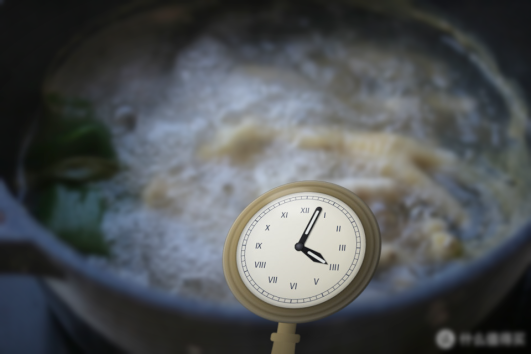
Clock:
4.03
